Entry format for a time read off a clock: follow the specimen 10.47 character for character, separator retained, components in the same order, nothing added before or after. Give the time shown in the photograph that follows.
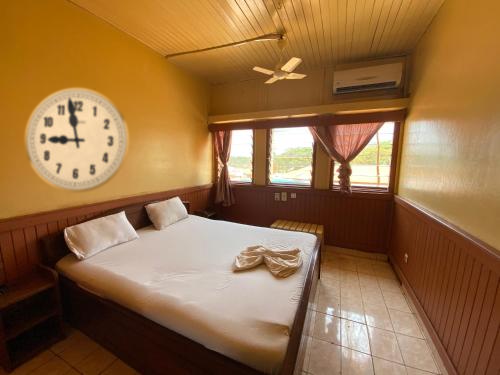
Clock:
8.58
